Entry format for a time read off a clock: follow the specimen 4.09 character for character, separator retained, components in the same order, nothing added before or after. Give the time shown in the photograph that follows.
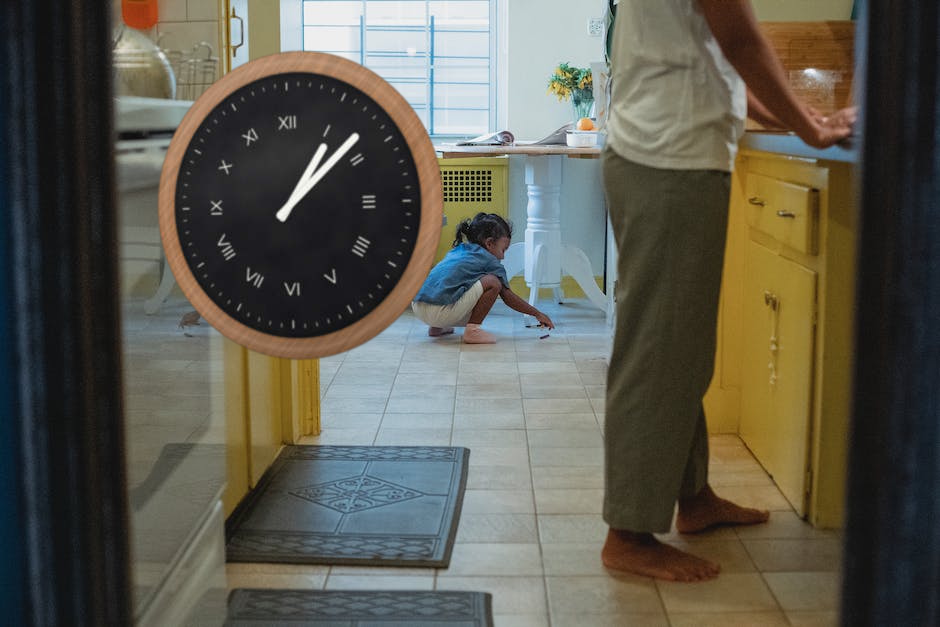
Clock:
1.08
